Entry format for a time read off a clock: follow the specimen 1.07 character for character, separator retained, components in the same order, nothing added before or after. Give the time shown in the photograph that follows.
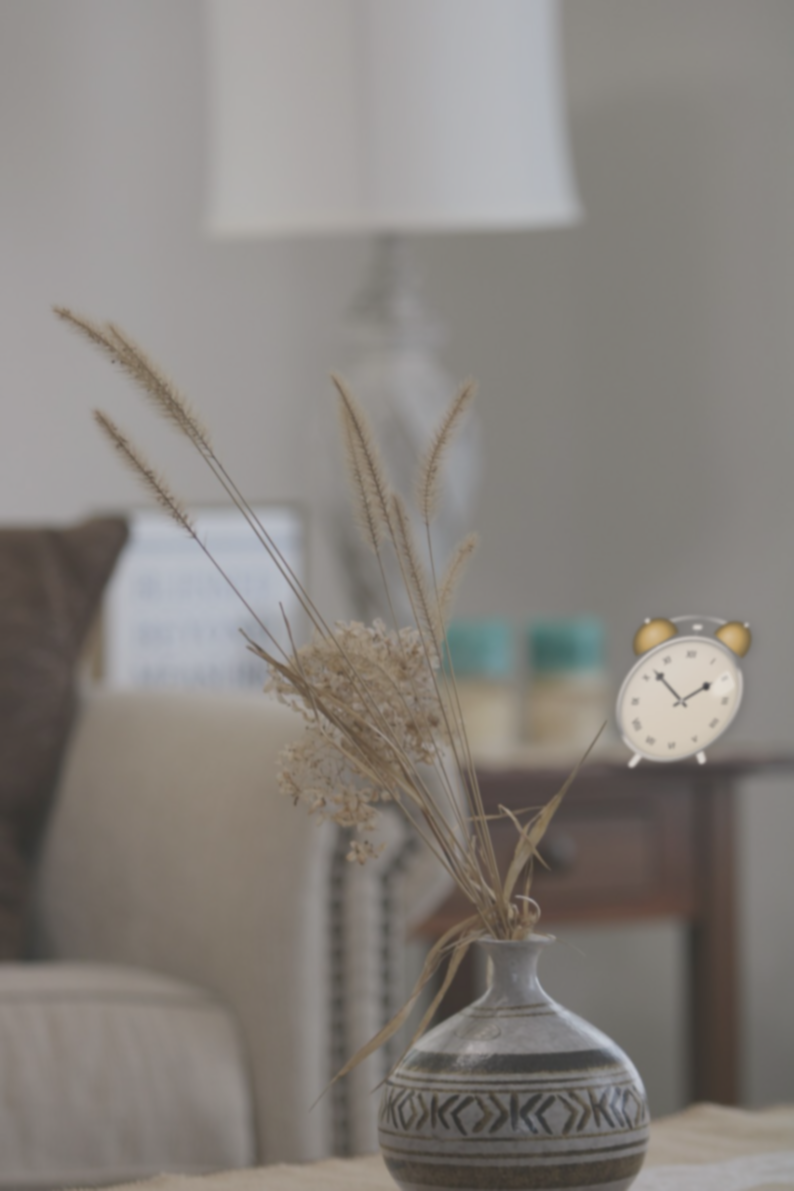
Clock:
1.52
